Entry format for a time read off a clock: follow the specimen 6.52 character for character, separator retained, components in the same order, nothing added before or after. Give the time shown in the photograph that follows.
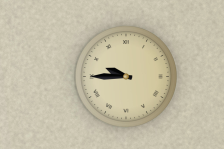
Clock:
9.45
